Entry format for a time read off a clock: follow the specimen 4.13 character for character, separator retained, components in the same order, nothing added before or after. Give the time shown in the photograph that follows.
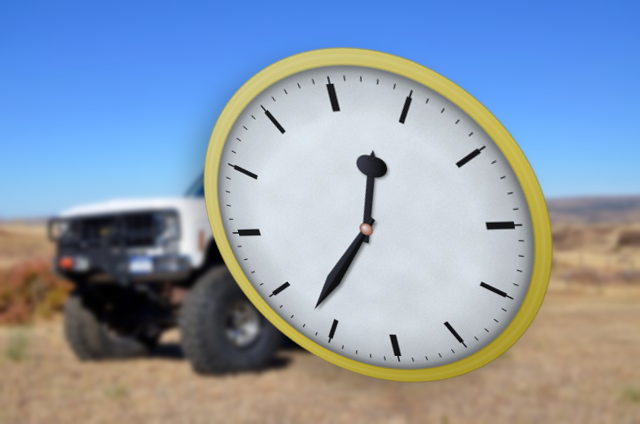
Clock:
12.37
